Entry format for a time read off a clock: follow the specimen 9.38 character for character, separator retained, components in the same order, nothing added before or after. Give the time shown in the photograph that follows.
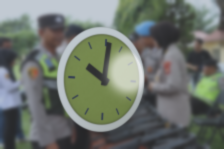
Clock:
10.01
